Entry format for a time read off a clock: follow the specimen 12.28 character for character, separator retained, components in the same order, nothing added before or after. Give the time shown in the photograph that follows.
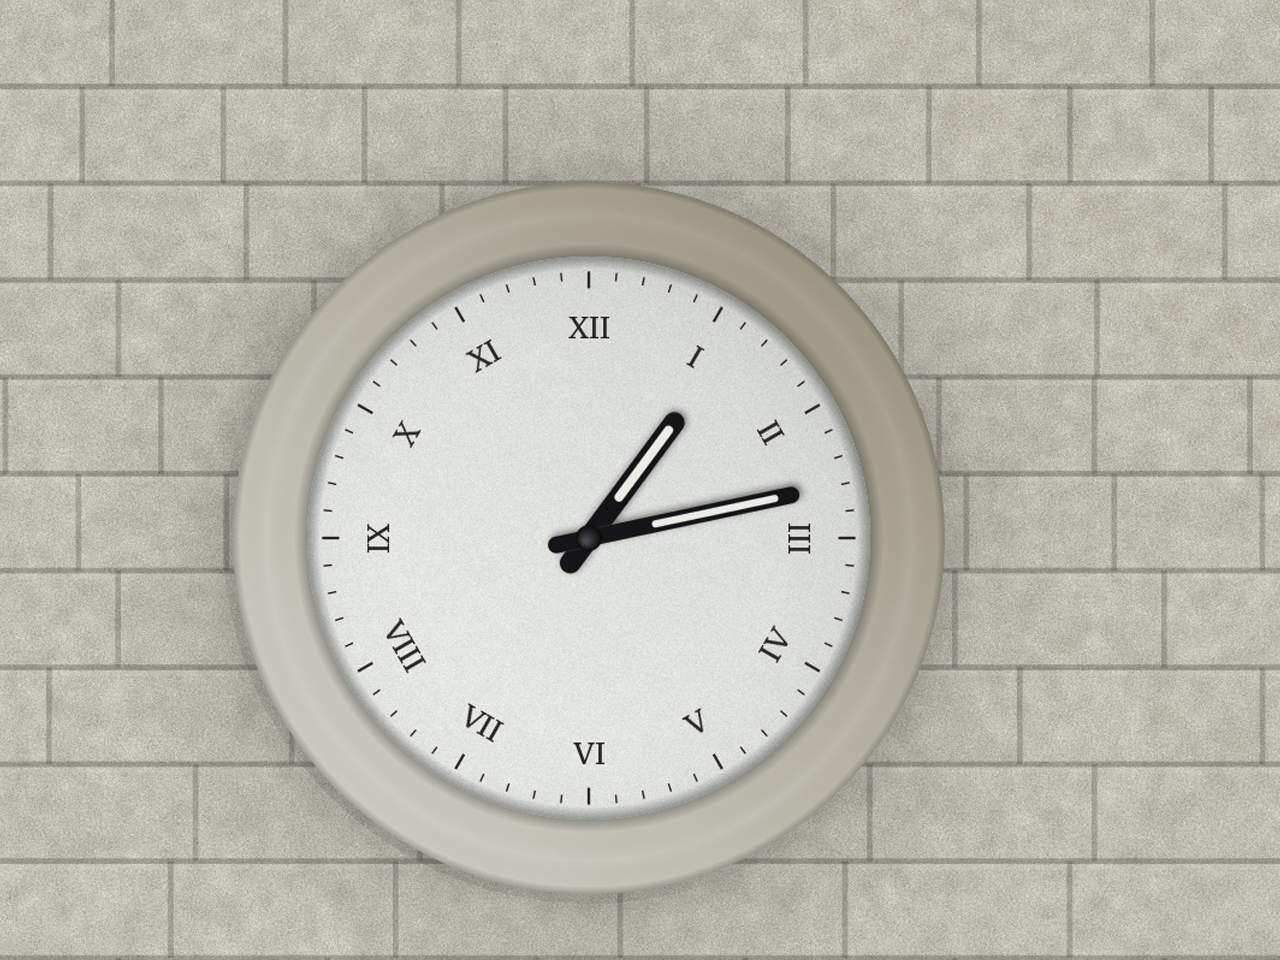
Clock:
1.13
